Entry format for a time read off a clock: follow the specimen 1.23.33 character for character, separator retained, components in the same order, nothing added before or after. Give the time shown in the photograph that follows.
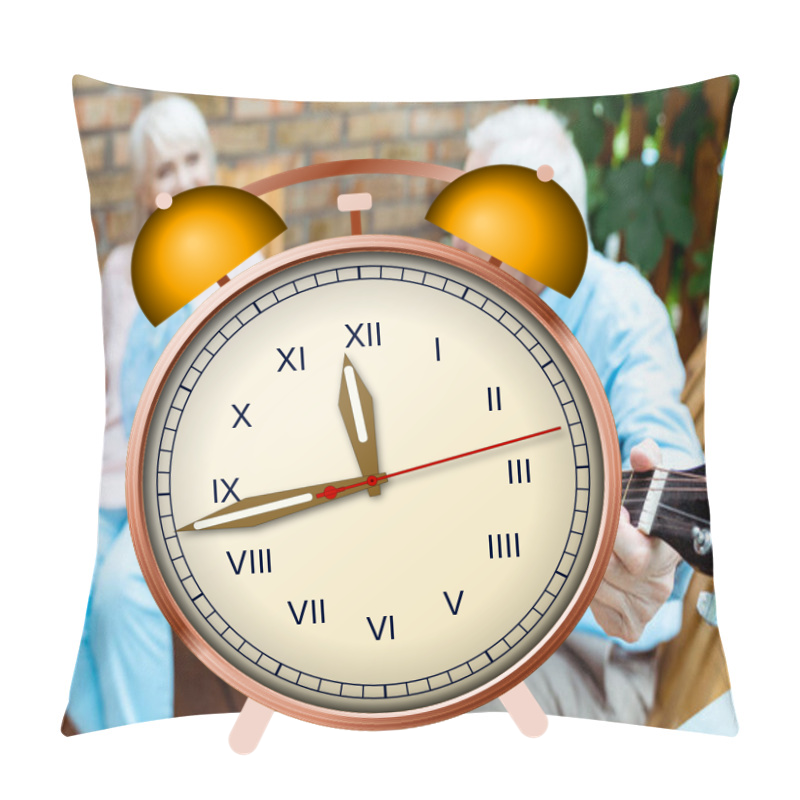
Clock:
11.43.13
